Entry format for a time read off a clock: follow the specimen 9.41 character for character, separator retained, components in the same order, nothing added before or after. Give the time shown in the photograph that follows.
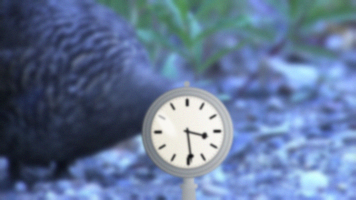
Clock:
3.29
